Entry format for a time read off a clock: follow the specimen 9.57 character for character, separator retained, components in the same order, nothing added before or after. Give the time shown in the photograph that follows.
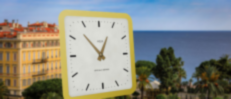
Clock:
12.53
